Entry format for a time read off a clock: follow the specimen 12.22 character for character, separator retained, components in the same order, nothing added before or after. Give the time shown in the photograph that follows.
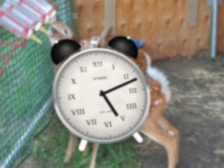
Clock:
5.12
